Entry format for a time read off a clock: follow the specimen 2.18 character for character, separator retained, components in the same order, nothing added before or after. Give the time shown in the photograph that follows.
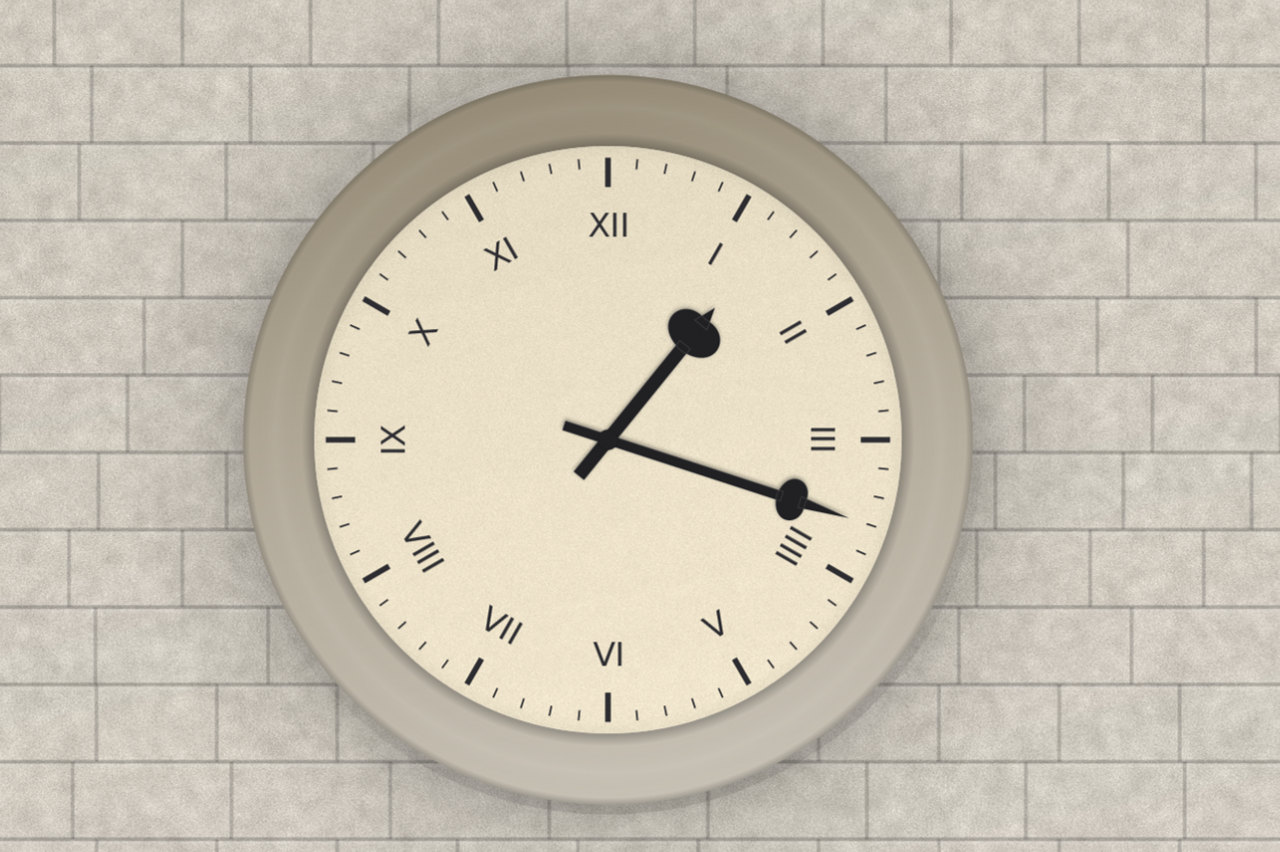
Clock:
1.18
